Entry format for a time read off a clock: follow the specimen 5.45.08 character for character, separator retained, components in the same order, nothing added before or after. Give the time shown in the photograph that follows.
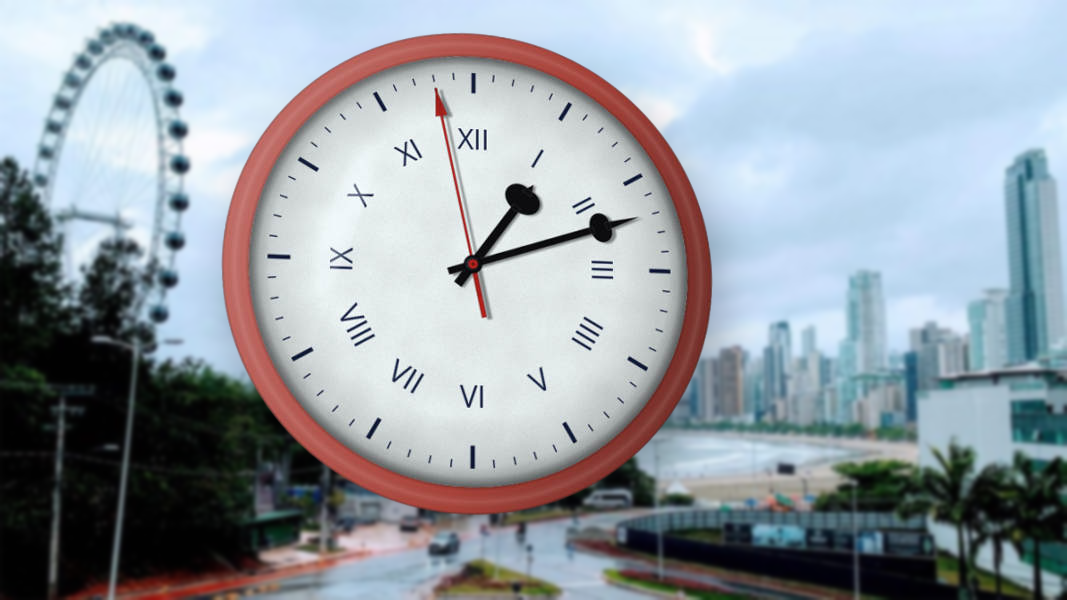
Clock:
1.11.58
